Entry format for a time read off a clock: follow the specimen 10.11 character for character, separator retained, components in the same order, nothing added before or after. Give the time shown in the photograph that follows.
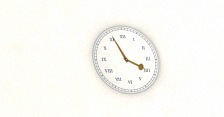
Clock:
3.56
